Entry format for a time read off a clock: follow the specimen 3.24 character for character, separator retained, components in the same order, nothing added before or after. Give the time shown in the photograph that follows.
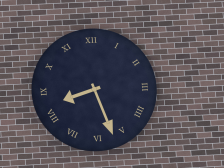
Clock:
8.27
